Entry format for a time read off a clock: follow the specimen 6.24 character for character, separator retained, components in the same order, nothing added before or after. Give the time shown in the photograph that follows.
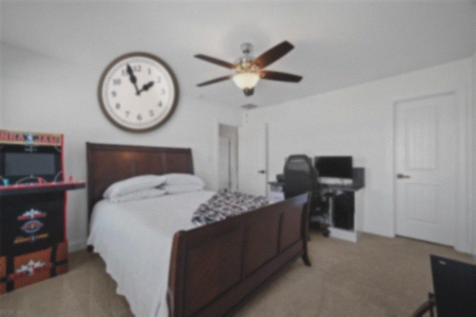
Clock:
1.57
